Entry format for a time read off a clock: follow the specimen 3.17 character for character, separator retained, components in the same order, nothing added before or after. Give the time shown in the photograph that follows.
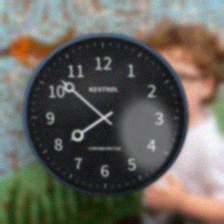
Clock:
7.52
